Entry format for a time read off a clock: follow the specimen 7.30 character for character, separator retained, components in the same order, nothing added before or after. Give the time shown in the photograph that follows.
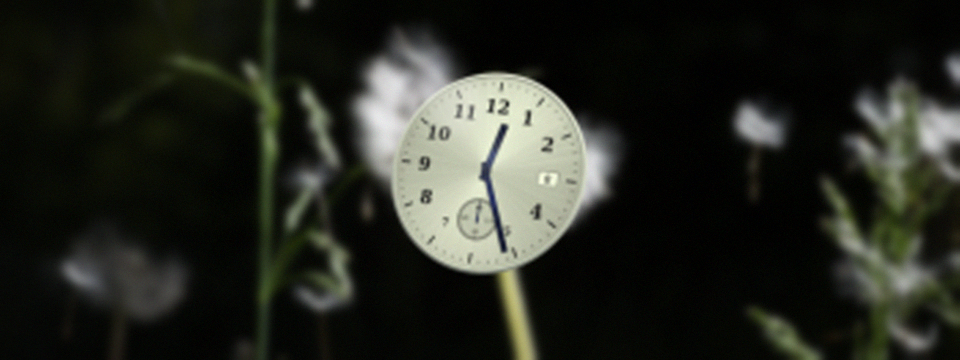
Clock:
12.26
